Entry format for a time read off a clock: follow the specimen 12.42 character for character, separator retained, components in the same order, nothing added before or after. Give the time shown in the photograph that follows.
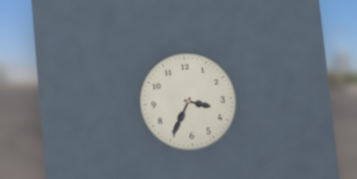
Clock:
3.35
